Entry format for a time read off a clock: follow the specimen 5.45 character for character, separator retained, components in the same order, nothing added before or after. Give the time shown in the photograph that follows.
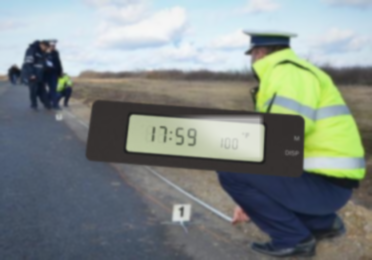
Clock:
17.59
